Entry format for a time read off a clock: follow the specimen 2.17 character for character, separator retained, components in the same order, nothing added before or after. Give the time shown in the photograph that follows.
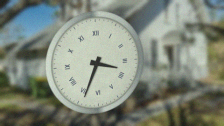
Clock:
3.34
